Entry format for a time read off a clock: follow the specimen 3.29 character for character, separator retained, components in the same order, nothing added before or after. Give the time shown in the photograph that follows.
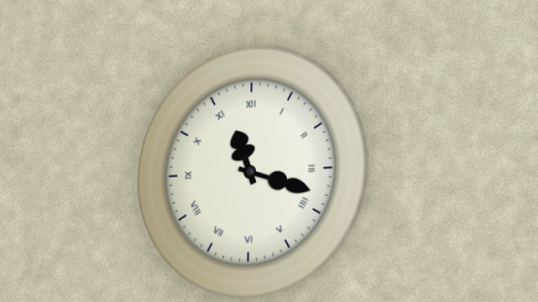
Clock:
11.18
